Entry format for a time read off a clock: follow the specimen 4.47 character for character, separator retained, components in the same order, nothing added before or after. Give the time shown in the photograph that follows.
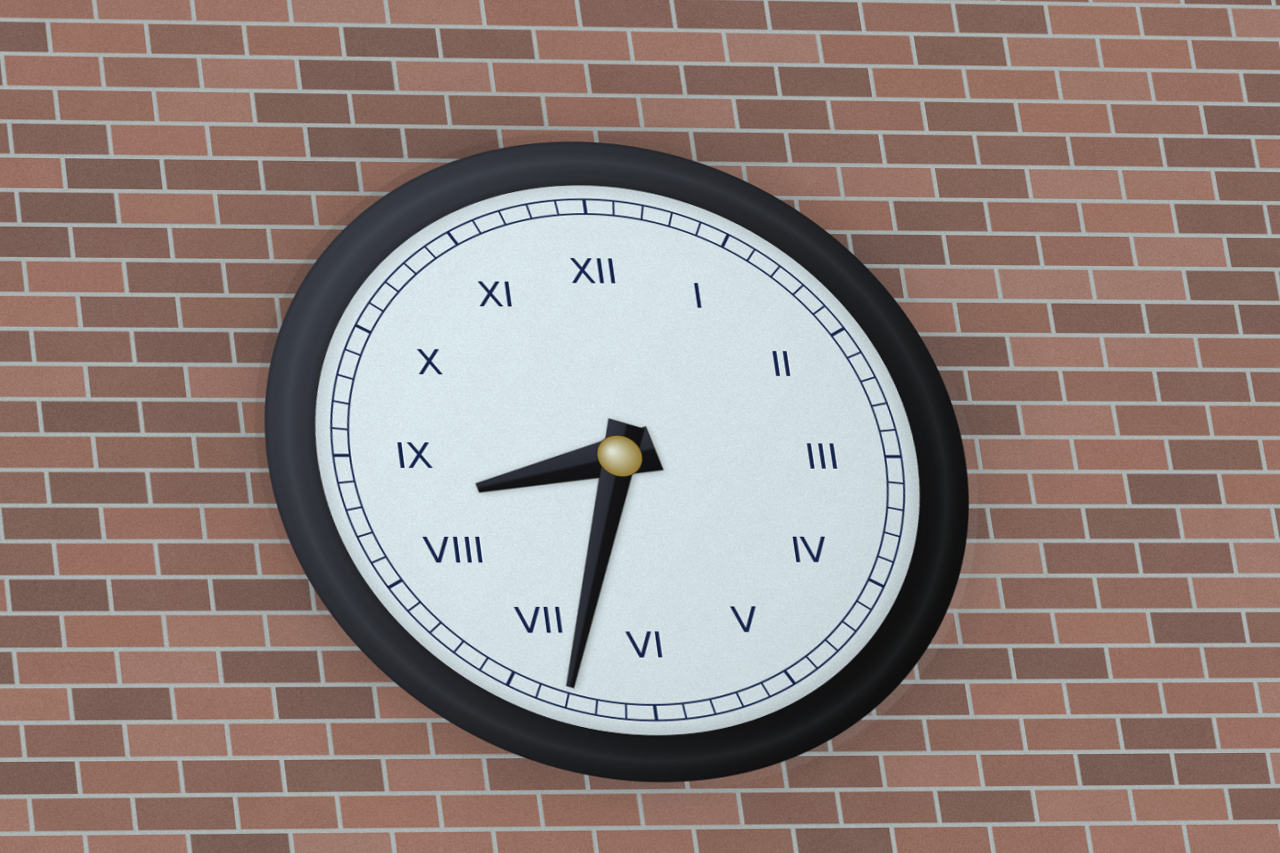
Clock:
8.33
